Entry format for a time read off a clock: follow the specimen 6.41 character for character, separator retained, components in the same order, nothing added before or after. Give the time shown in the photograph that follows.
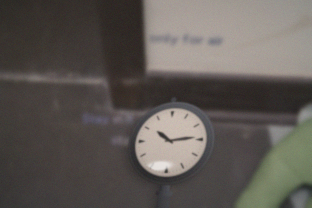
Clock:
10.14
